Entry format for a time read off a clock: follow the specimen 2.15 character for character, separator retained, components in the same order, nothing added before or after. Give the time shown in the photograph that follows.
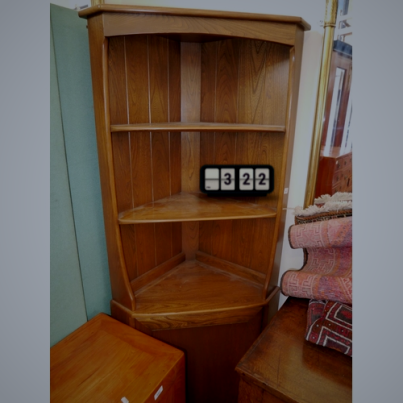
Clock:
3.22
